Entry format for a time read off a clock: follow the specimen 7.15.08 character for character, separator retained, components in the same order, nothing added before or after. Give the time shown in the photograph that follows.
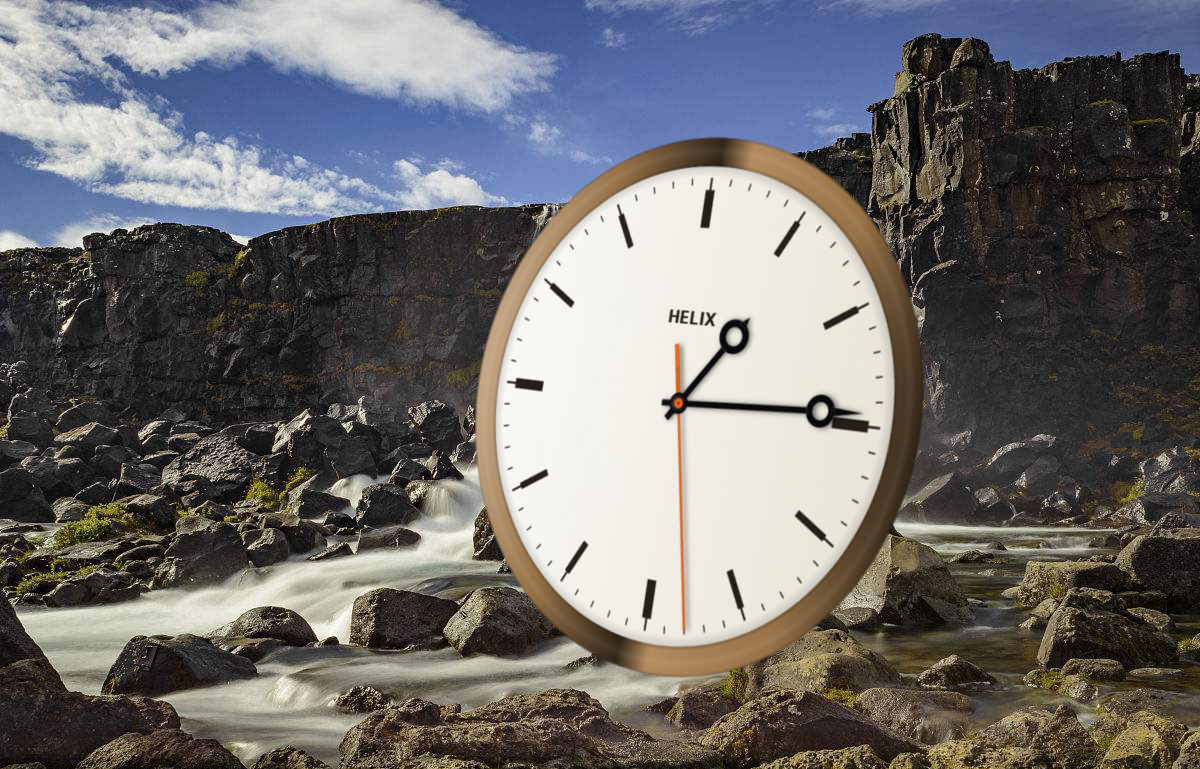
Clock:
1.14.28
